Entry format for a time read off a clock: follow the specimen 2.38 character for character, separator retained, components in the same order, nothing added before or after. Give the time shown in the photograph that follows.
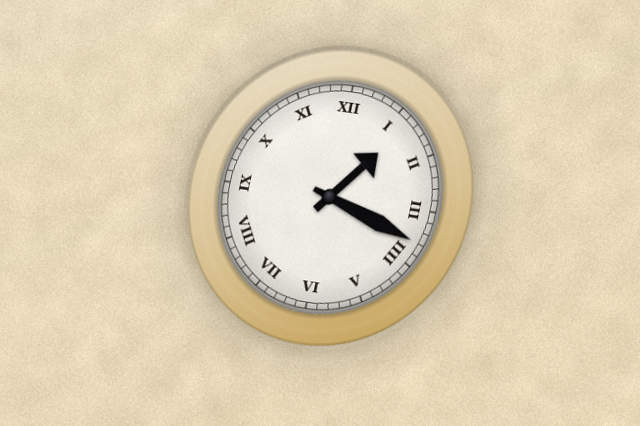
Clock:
1.18
